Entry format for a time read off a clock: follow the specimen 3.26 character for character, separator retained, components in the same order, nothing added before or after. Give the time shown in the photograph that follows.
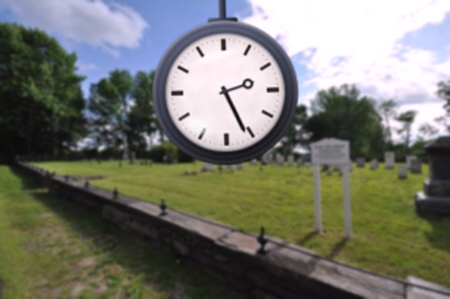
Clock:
2.26
